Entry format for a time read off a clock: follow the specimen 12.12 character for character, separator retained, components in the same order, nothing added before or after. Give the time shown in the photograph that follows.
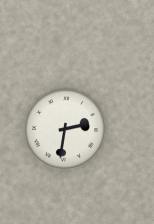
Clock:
2.31
